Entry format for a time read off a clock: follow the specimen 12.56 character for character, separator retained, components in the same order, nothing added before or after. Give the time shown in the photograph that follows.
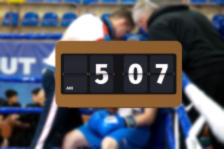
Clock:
5.07
